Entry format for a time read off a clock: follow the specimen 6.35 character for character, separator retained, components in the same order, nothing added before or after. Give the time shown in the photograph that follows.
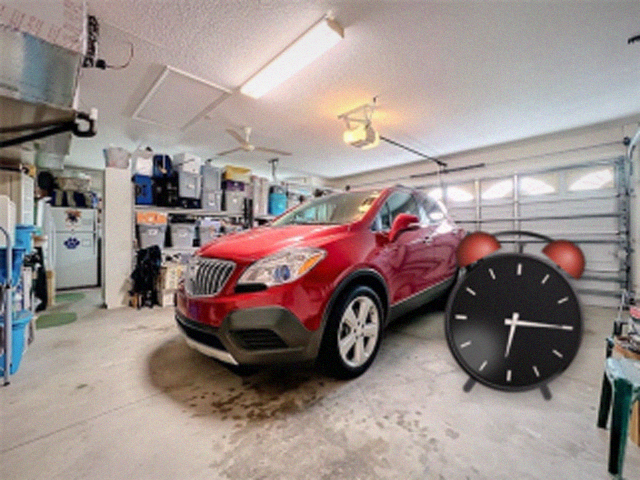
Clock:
6.15
